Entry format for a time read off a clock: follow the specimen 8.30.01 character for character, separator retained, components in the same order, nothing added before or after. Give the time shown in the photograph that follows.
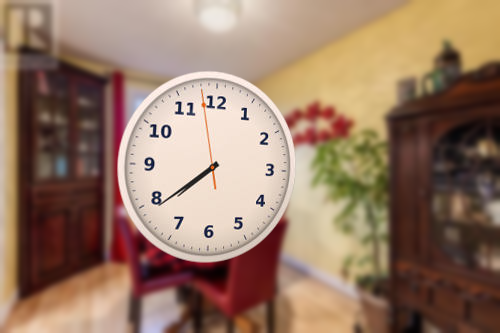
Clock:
7.38.58
